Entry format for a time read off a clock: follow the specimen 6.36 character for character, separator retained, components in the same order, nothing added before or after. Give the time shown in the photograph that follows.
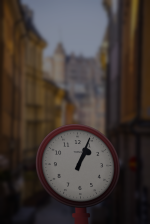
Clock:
1.04
